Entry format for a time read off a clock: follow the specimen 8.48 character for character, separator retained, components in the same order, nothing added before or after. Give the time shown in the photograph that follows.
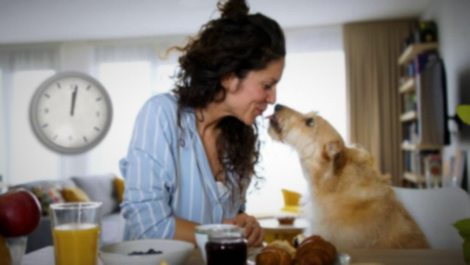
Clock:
12.01
